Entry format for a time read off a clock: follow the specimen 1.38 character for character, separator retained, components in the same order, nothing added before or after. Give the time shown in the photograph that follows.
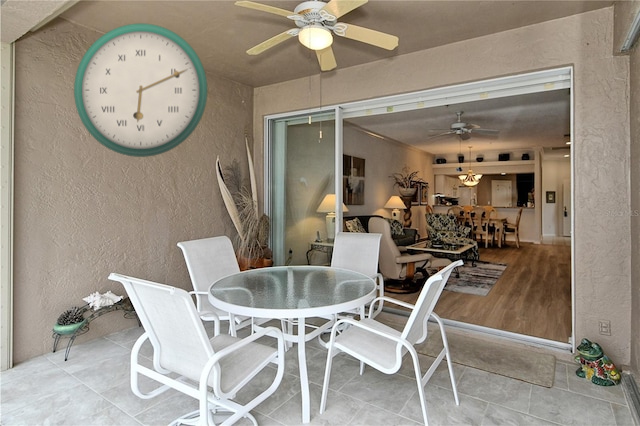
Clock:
6.11
